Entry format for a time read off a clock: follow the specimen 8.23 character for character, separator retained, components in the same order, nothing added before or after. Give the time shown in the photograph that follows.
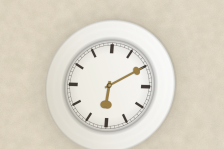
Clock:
6.10
